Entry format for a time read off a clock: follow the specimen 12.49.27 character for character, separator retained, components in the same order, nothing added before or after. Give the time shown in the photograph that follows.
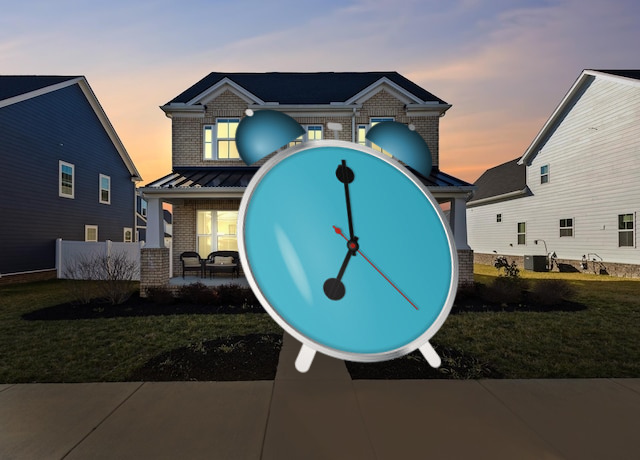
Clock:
7.00.23
